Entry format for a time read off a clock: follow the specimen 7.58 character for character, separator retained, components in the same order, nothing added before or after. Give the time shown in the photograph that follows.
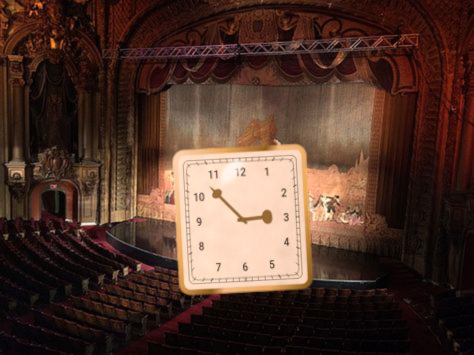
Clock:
2.53
